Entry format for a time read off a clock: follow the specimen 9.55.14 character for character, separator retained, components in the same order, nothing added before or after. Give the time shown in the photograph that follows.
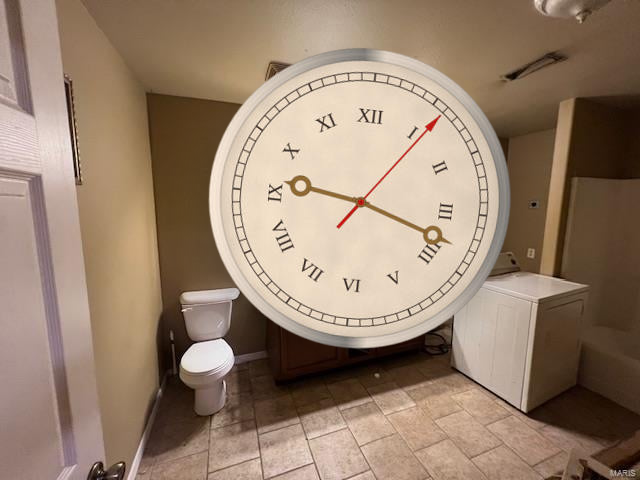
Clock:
9.18.06
